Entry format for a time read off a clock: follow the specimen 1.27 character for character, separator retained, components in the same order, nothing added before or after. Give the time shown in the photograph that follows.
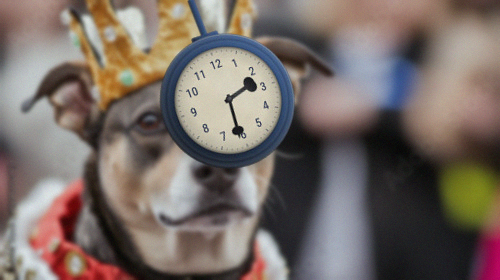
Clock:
2.31
